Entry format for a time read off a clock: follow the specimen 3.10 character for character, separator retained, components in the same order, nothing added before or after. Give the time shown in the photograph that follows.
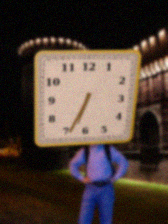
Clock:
6.34
